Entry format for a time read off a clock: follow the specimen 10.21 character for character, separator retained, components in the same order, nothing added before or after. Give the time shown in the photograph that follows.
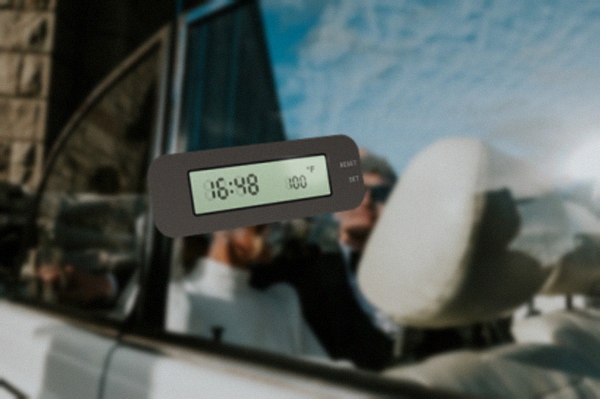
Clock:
16.48
